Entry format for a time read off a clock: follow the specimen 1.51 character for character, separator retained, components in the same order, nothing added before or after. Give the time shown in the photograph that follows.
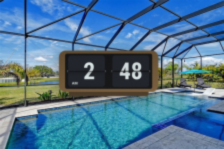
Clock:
2.48
